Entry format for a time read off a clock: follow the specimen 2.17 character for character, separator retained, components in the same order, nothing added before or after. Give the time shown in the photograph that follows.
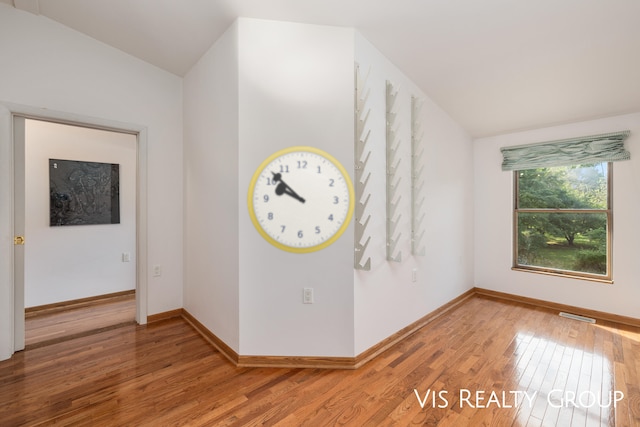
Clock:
9.52
